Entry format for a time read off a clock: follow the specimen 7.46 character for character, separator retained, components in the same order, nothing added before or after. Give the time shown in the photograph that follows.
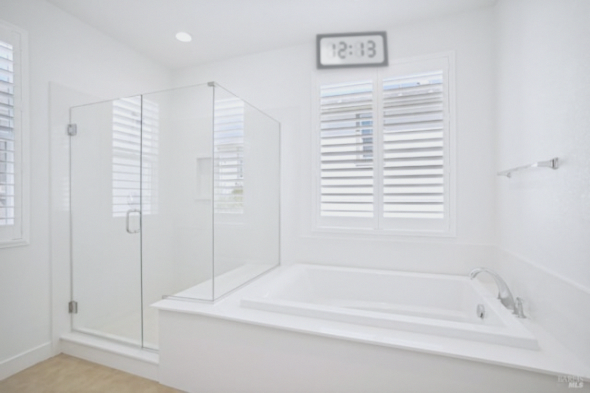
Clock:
12.13
